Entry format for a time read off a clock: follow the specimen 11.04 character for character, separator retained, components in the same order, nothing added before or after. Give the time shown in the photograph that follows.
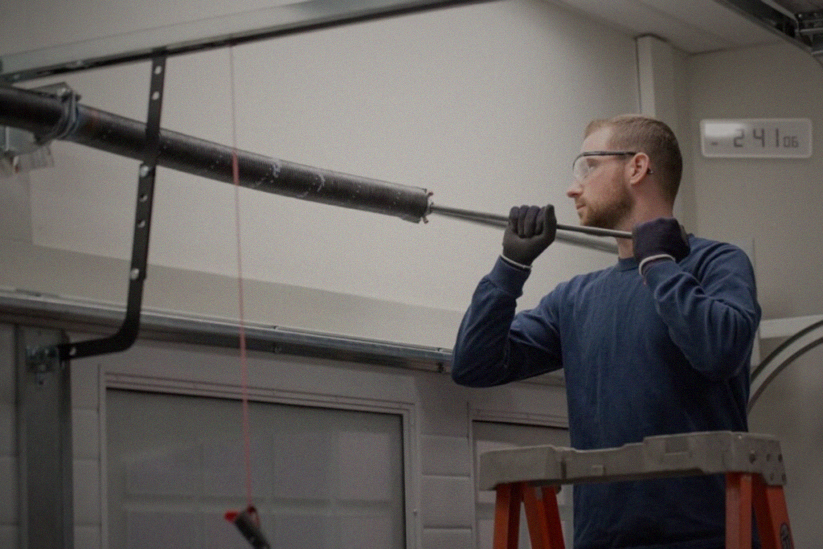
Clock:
2.41
